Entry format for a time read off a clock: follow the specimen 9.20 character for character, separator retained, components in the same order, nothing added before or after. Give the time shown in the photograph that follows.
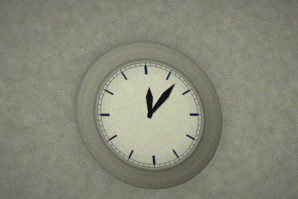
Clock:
12.07
